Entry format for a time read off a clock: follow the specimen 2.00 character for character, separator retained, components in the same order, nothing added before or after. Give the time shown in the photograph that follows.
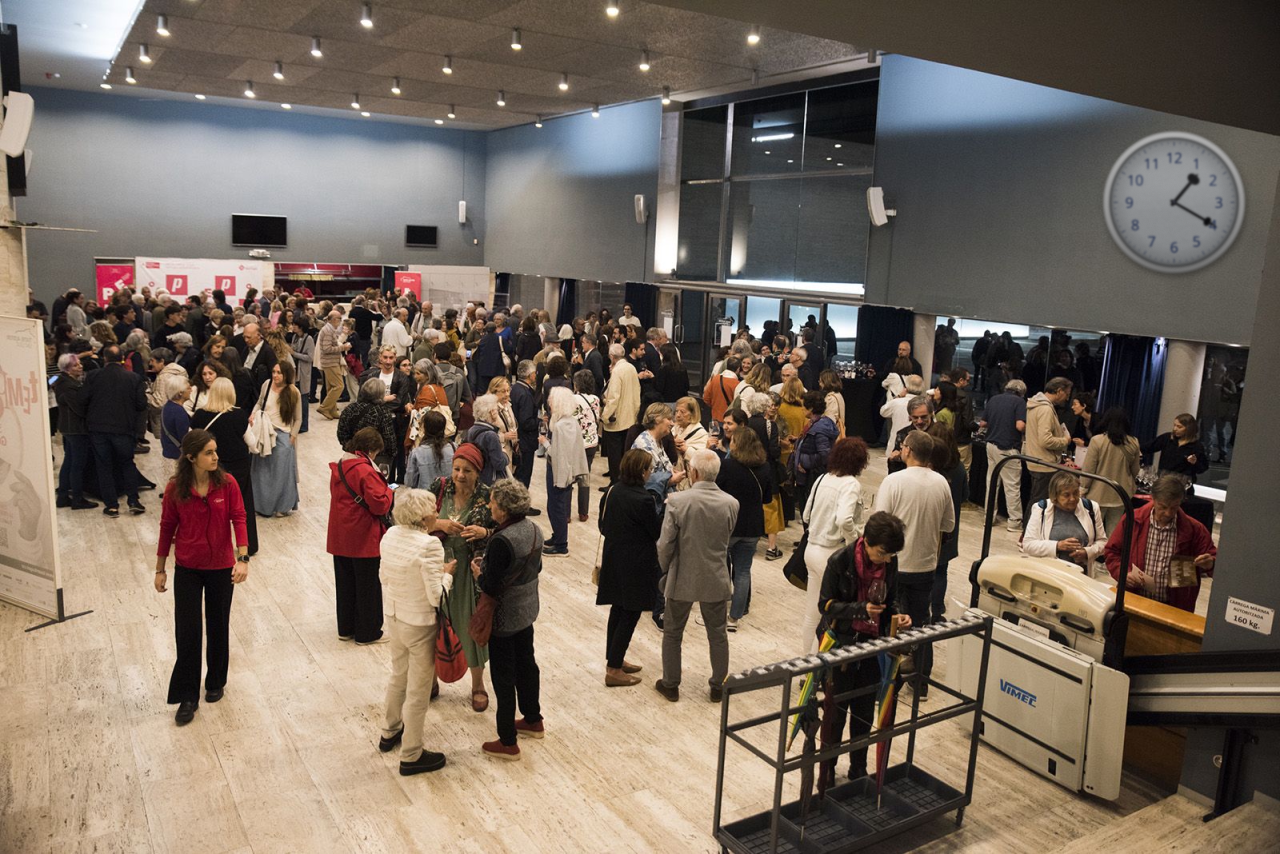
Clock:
1.20
